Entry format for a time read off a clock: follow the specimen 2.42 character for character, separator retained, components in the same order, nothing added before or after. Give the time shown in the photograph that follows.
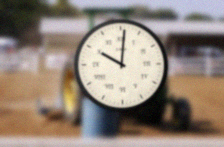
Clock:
10.01
